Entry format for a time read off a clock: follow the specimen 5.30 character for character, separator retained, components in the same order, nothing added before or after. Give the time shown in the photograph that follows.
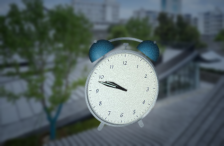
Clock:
9.48
